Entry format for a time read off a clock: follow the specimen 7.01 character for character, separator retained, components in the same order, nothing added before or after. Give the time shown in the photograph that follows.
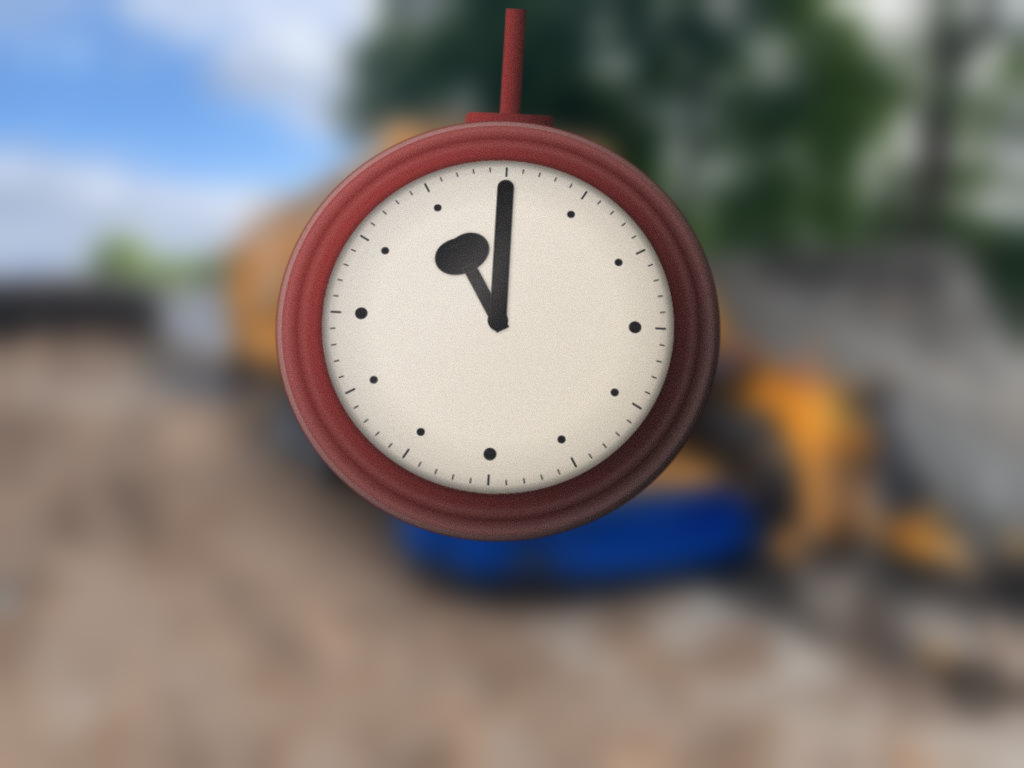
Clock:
11.00
